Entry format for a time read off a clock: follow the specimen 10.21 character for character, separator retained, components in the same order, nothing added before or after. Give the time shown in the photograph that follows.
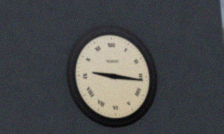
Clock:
9.16
